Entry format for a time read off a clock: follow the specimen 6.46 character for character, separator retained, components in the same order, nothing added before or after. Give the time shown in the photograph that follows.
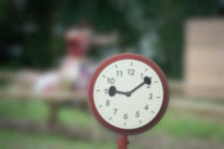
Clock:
9.08
